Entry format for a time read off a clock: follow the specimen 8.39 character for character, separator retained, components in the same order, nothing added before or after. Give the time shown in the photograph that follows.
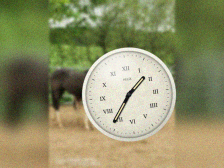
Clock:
1.36
